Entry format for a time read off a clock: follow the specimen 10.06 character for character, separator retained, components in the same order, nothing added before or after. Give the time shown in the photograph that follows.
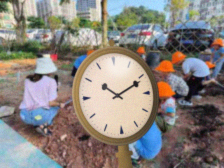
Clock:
10.11
